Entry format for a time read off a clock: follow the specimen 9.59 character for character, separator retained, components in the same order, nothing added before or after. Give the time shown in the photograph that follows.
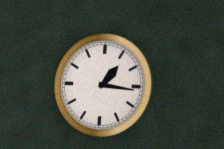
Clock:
1.16
